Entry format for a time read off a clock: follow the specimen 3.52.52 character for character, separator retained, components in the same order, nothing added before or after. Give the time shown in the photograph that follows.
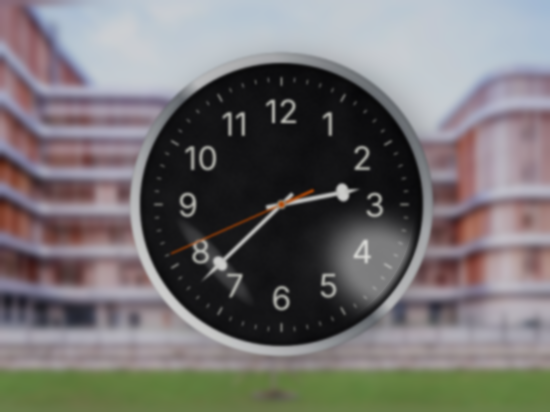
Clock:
2.37.41
